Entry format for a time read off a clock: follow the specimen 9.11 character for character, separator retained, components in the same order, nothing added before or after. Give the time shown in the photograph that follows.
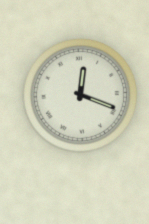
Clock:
12.19
